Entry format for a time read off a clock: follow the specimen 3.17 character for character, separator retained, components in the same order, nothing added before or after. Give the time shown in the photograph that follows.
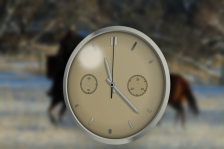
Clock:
11.22
